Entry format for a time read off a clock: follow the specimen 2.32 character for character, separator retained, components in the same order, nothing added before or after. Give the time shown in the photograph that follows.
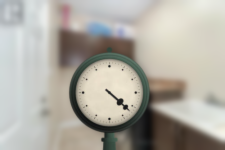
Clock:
4.22
